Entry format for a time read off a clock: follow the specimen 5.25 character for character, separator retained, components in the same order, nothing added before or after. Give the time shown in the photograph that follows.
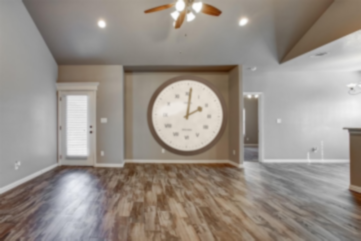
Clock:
2.01
